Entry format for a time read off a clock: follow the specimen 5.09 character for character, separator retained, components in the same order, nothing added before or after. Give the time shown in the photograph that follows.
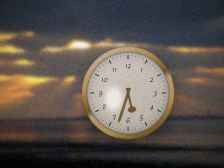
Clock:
5.33
